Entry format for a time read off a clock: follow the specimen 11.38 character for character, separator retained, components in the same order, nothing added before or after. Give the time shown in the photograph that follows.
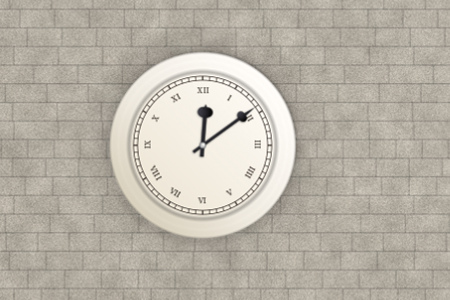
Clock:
12.09
